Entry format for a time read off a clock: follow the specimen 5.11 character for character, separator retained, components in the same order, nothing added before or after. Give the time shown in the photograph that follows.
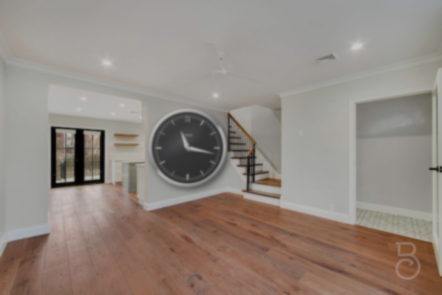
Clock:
11.17
